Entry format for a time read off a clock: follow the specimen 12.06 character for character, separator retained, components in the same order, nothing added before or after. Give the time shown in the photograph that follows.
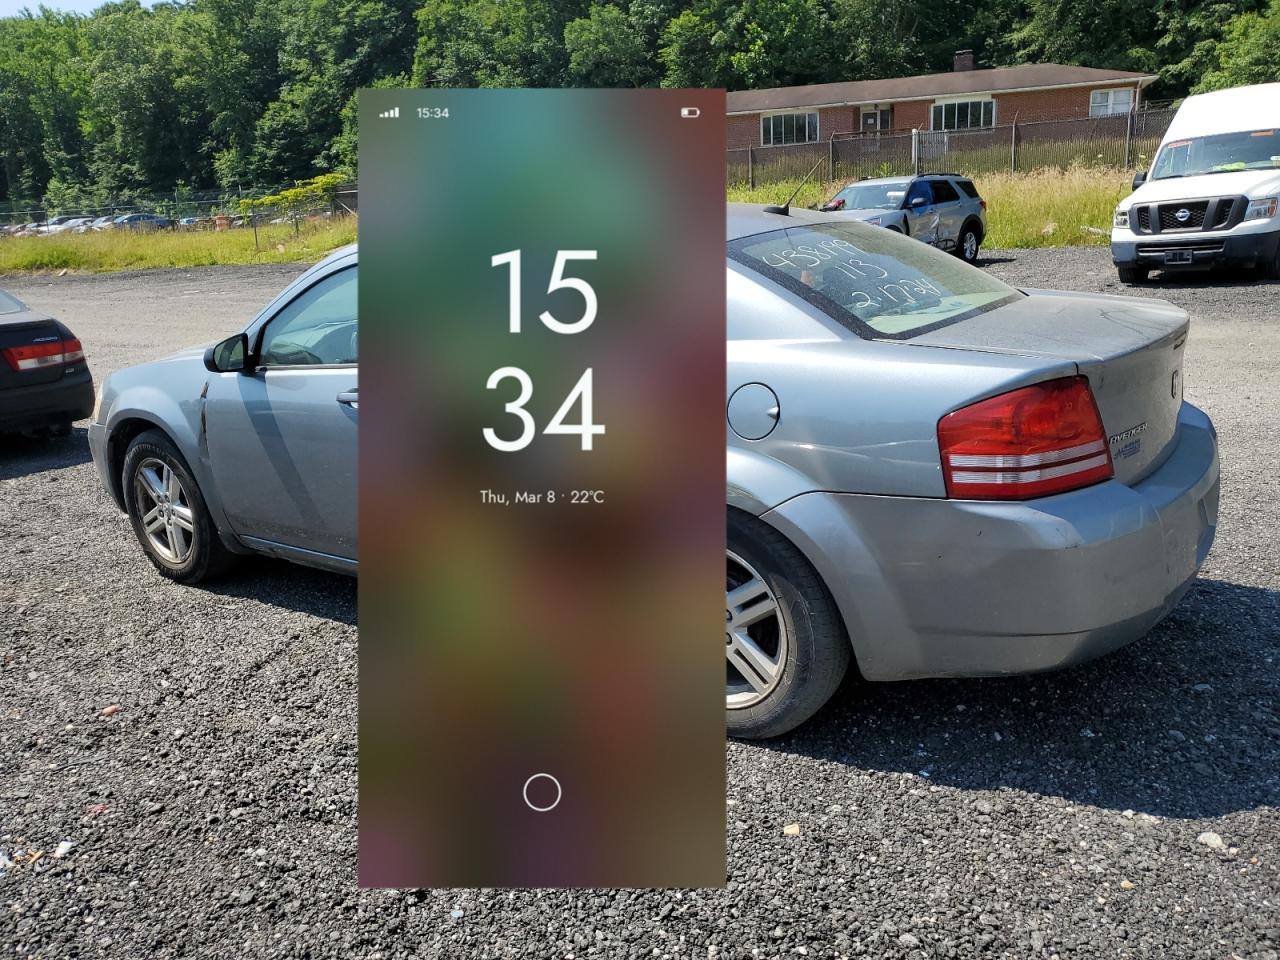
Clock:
15.34
